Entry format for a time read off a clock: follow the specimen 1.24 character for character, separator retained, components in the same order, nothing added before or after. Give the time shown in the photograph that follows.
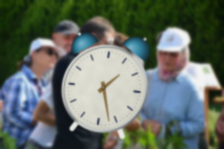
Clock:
1.27
